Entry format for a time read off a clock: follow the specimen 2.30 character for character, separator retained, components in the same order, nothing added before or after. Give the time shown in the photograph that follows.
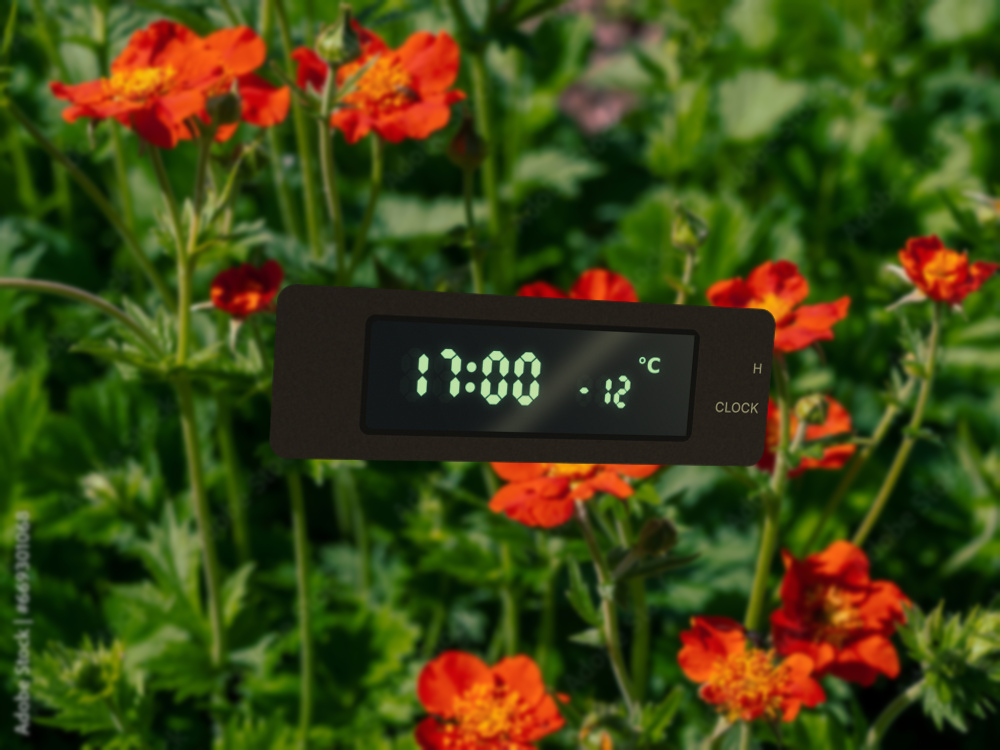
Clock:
17.00
